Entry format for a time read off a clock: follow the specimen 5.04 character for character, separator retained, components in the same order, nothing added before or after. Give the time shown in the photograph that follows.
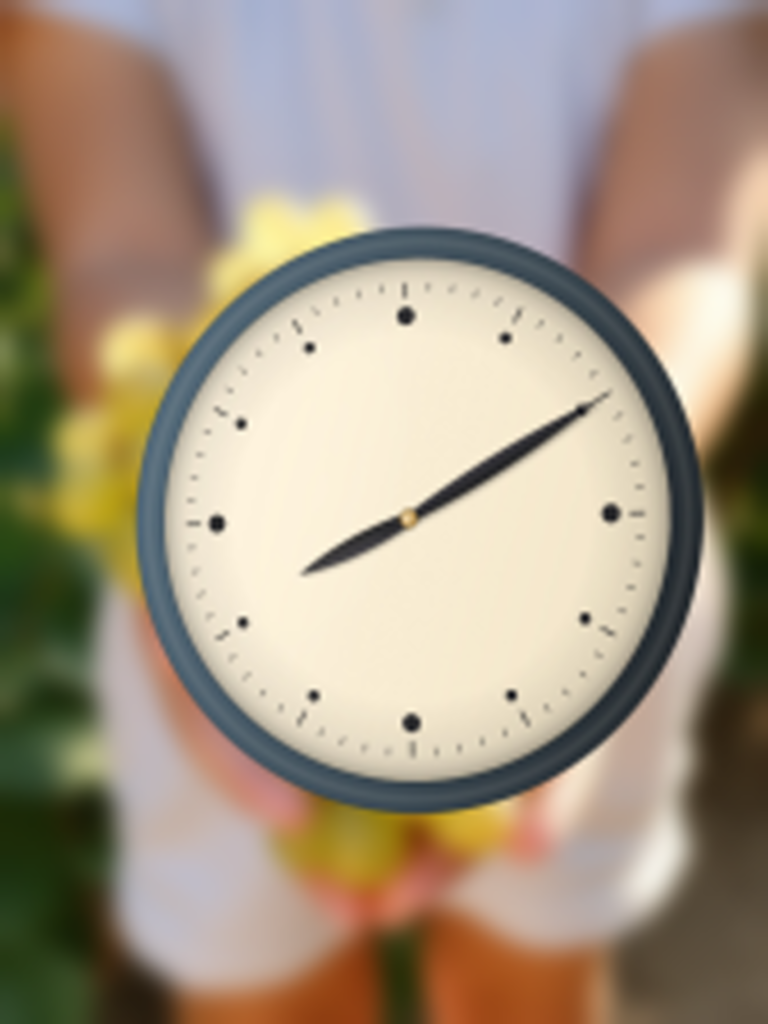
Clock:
8.10
